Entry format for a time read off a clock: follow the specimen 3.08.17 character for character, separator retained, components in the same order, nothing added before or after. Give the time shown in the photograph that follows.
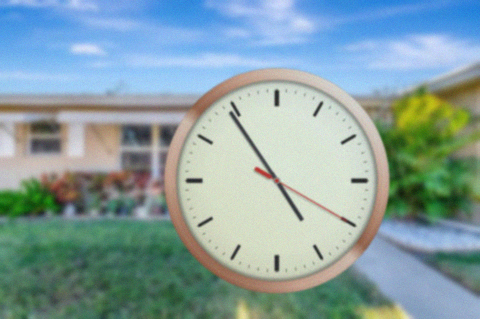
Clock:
4.54.20
